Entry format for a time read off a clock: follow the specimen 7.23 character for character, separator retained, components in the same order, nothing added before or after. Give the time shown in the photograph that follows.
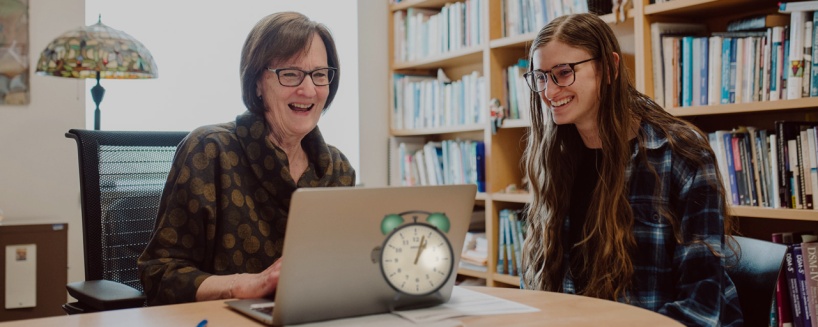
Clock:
1.03
